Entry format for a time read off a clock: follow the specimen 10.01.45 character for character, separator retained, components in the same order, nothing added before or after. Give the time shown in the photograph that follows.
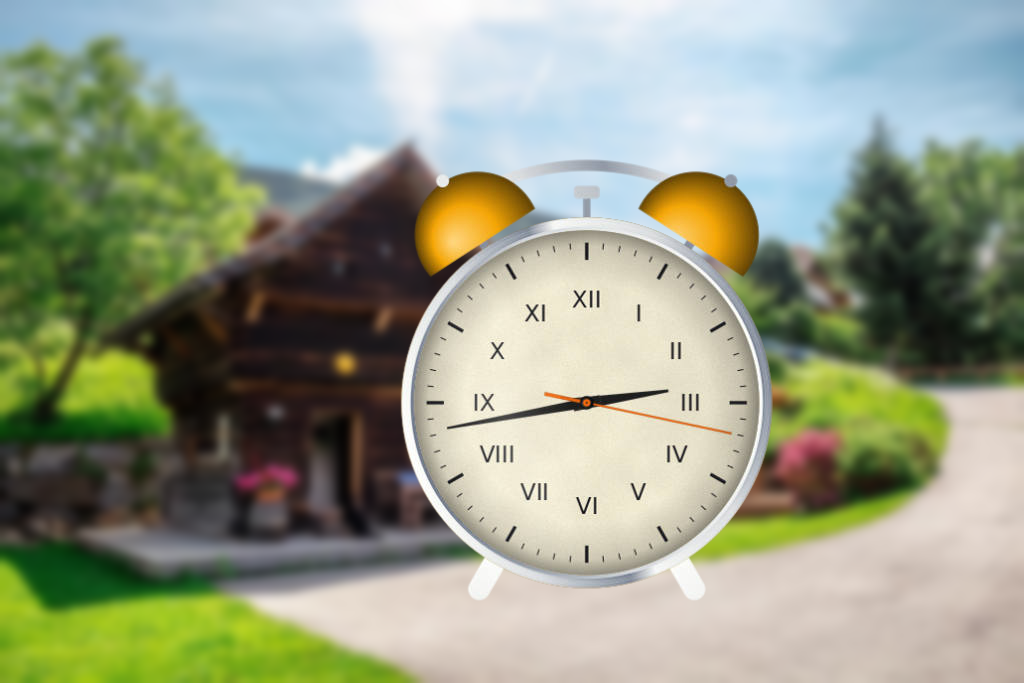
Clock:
2.43.17
